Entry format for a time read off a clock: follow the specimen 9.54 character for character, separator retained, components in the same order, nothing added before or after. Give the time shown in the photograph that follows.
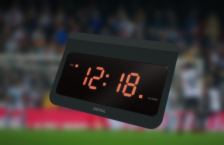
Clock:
12.18
